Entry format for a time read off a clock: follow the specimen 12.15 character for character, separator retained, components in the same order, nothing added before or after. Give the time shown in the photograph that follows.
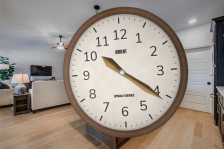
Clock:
10.21
